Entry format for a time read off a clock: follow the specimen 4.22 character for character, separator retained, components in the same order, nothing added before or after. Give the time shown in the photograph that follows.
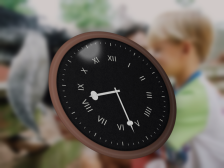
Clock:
8.27
